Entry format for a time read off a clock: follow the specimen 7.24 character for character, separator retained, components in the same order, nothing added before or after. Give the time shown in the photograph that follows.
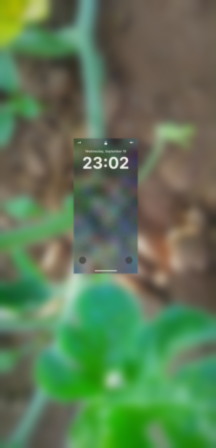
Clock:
23.02
